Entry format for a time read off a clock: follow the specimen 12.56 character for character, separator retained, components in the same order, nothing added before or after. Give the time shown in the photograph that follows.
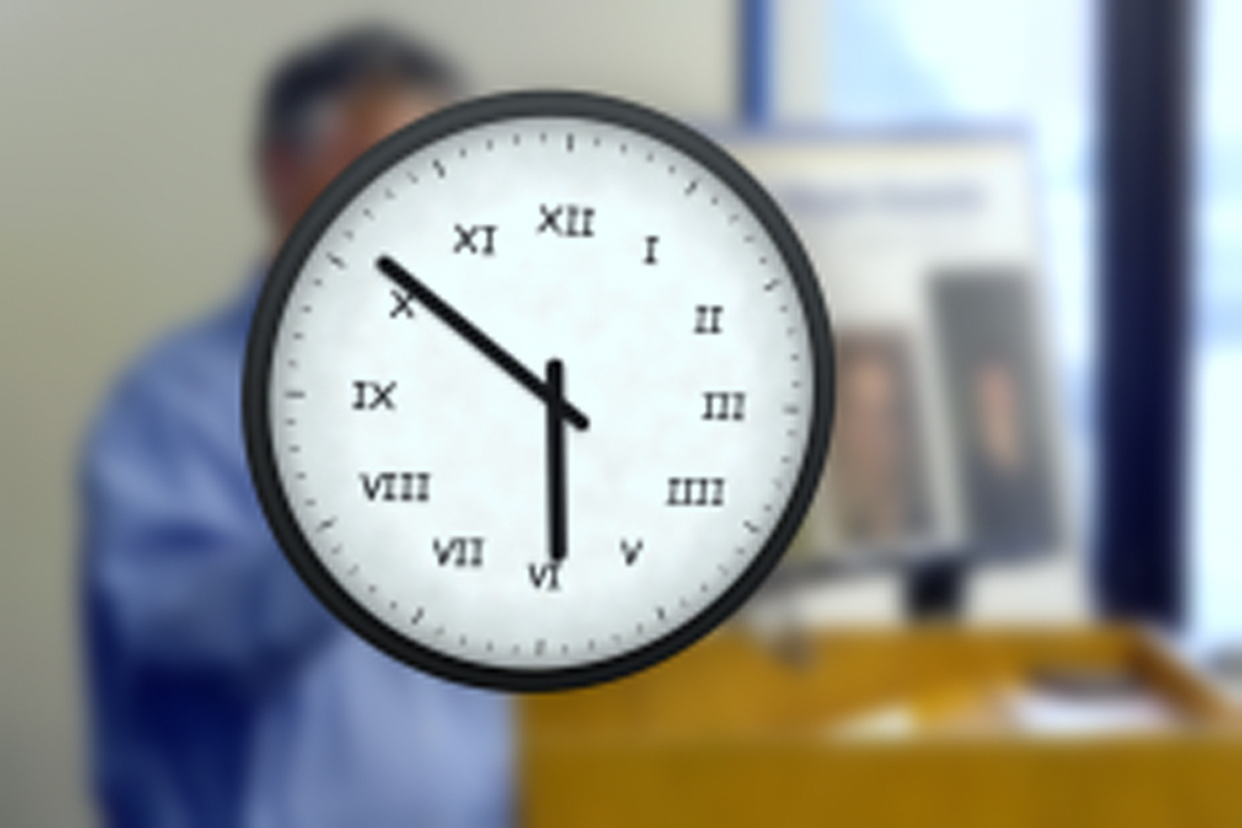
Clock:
5.51
